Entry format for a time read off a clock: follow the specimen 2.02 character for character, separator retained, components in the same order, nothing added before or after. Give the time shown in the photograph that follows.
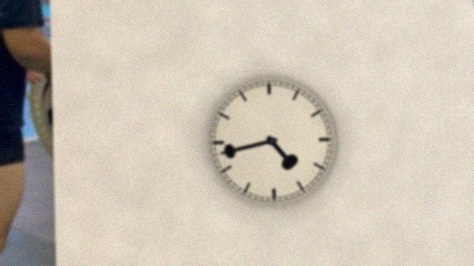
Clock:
4.43
